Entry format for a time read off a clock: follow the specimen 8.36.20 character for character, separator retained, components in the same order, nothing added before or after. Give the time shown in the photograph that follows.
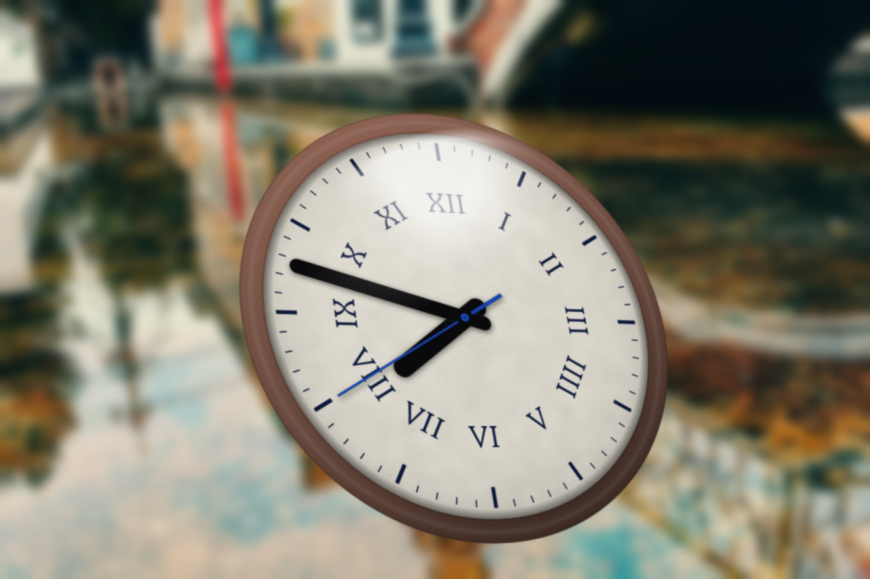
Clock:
7.47.40
